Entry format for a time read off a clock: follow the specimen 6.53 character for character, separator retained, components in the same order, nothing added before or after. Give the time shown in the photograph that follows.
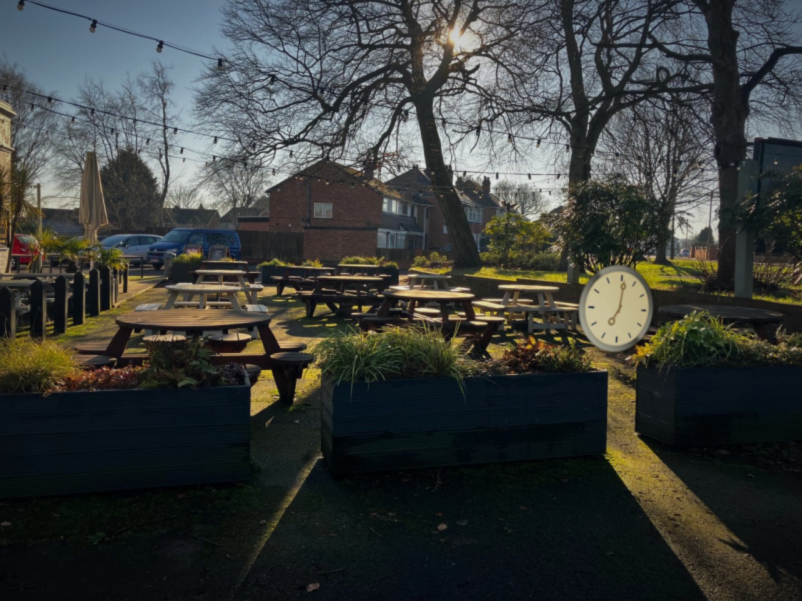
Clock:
7.01
